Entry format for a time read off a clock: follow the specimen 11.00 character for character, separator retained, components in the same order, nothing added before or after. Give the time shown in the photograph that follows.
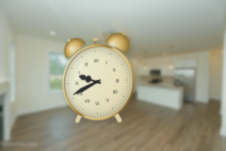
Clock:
9.41
